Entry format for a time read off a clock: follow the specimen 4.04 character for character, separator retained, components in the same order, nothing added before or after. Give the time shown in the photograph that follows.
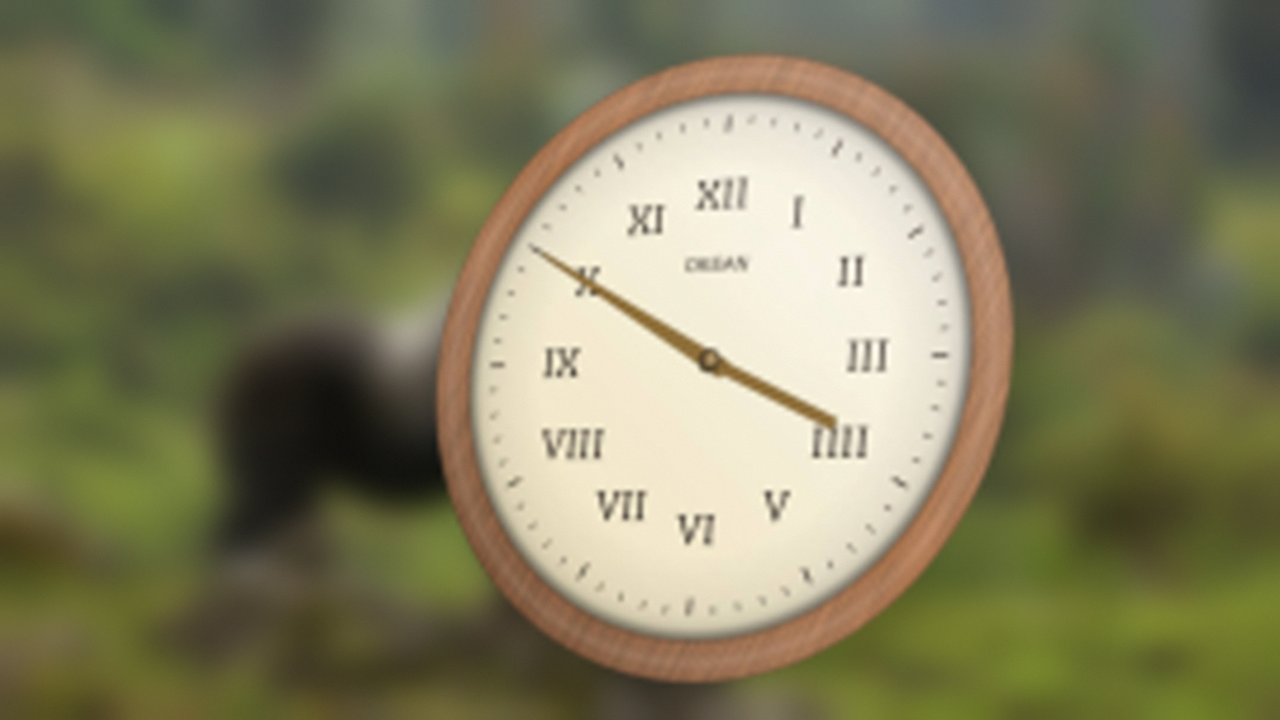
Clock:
3.50
